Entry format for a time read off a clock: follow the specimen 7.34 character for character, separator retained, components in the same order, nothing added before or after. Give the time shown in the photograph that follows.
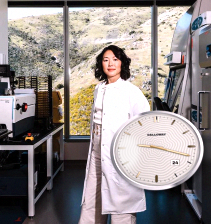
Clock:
9.18
